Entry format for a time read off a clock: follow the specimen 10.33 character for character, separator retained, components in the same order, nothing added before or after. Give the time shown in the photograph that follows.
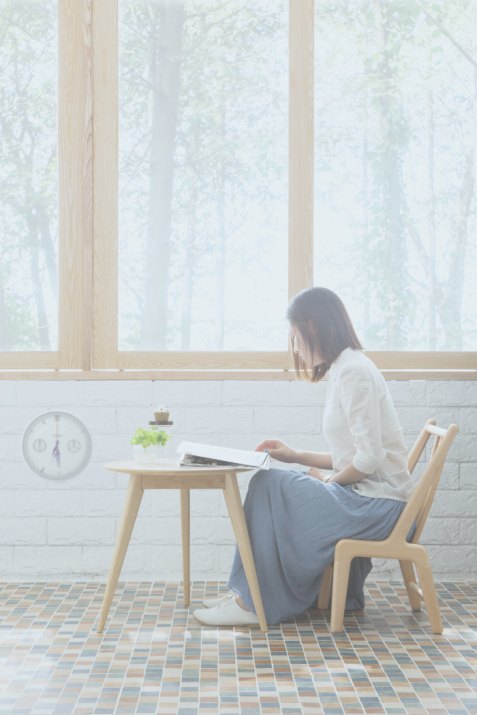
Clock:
6.29
